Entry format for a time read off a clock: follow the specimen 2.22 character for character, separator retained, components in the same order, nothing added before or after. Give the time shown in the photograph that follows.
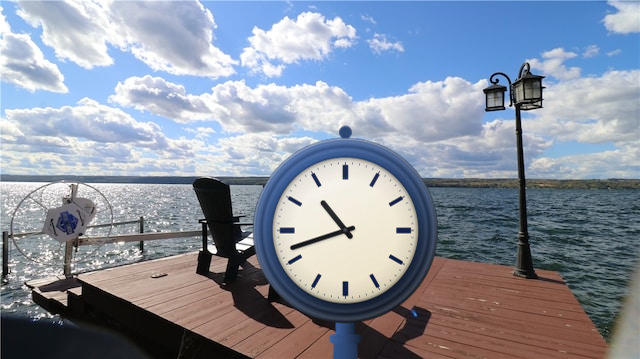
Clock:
10.42
